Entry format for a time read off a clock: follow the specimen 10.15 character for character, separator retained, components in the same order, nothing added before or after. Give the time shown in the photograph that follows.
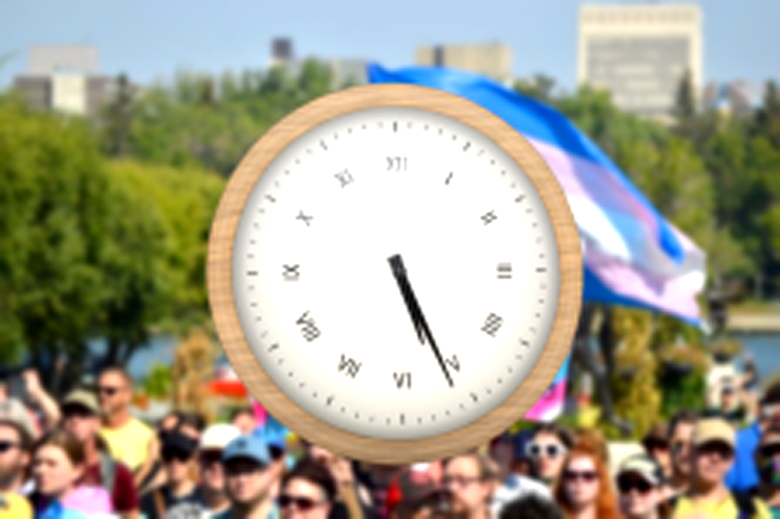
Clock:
5.26
